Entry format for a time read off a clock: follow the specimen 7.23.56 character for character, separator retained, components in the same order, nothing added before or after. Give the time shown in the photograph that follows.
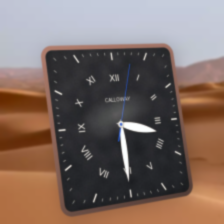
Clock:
3.30.03
